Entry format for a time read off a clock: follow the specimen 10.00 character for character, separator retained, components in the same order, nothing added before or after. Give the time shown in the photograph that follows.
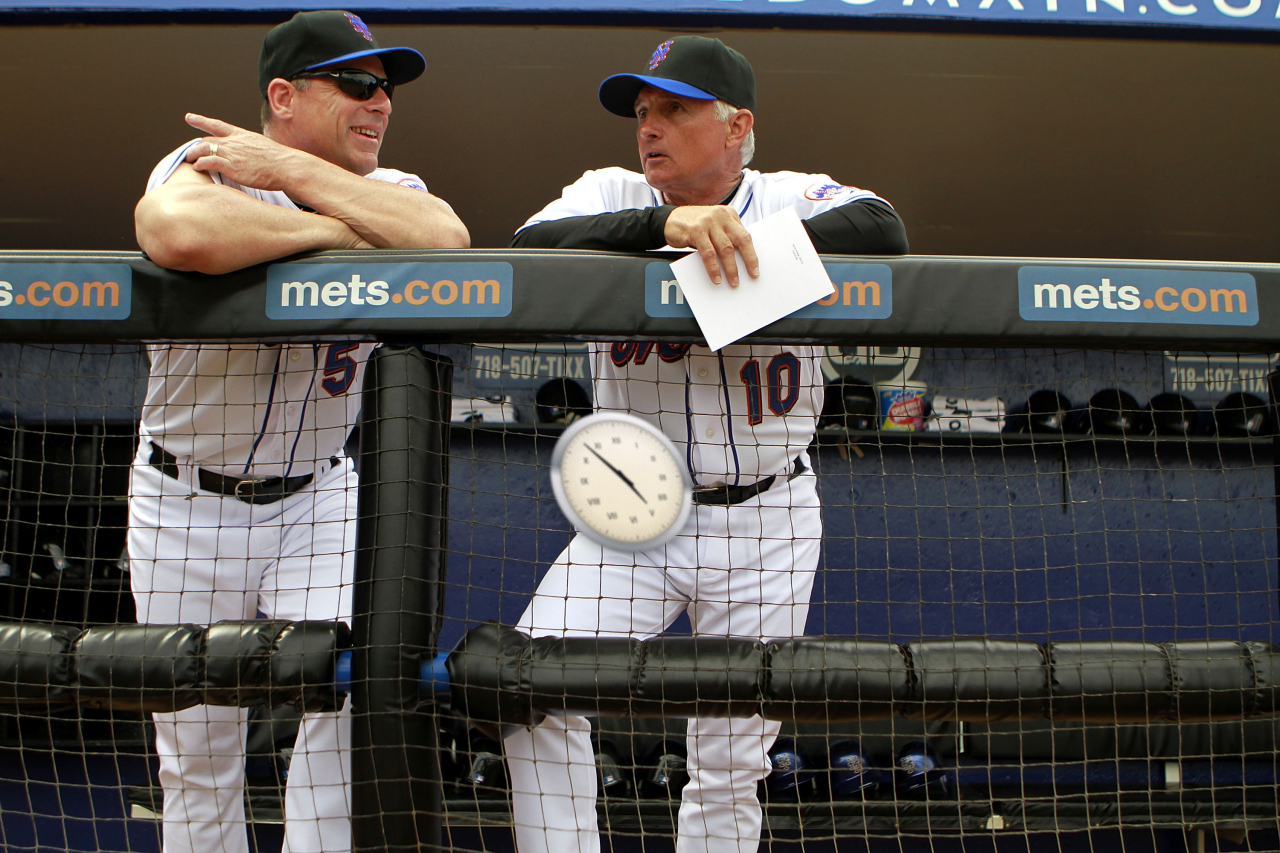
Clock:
4.53
